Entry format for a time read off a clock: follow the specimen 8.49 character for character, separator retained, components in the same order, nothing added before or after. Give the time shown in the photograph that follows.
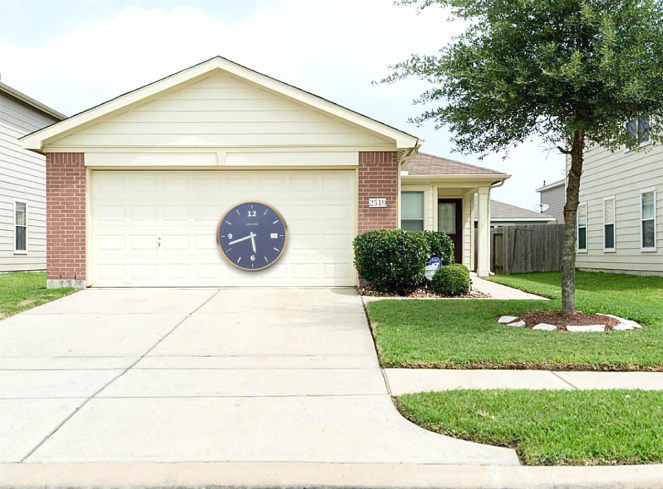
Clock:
5.42
